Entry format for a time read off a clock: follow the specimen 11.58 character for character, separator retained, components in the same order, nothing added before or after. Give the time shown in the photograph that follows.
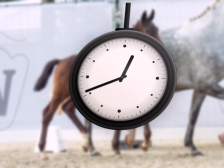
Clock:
12.41
